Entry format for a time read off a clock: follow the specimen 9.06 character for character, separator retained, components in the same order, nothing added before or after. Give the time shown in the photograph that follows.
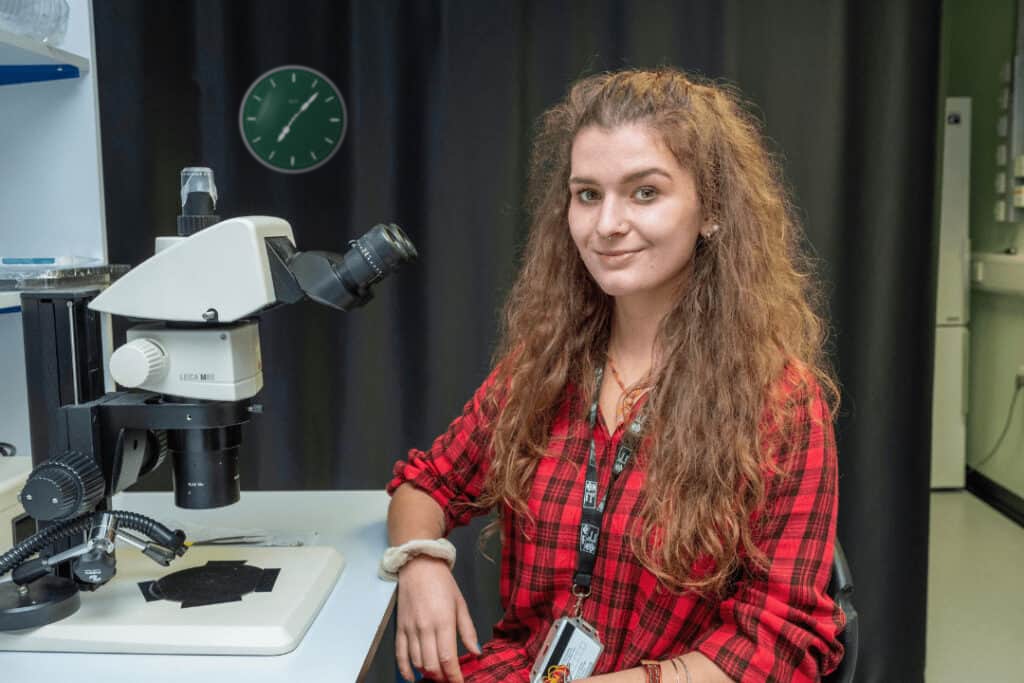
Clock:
7.07
